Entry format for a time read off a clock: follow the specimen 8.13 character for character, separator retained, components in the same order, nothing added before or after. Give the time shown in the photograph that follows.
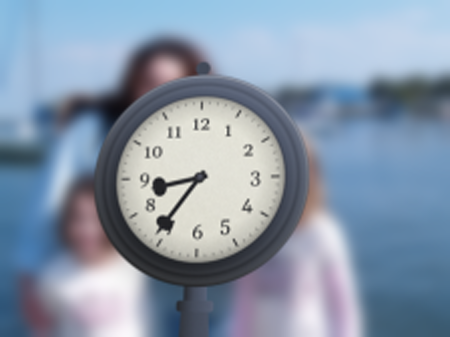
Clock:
8.36
